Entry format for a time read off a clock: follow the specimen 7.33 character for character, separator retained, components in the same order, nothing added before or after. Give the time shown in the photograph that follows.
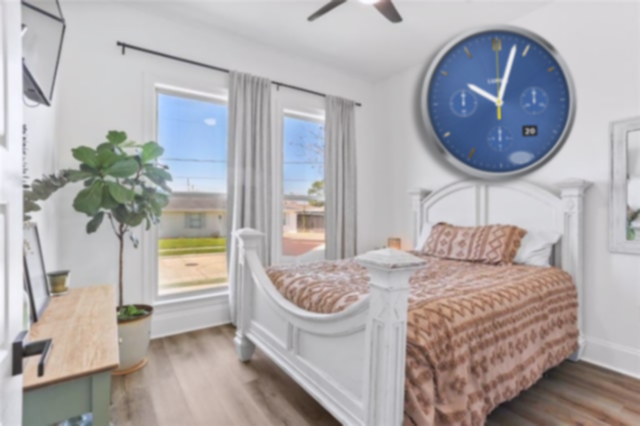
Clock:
10.03
